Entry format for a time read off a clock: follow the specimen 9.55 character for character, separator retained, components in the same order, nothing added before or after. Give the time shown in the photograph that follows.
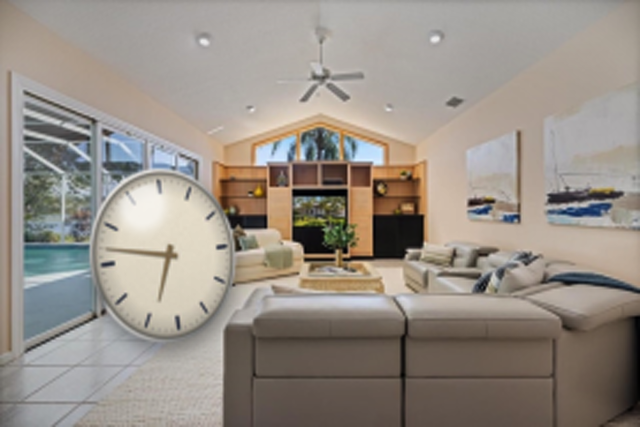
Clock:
6.47
